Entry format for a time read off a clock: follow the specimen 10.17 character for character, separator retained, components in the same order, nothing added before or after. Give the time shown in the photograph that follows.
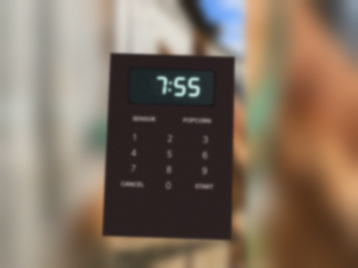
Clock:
7.55
